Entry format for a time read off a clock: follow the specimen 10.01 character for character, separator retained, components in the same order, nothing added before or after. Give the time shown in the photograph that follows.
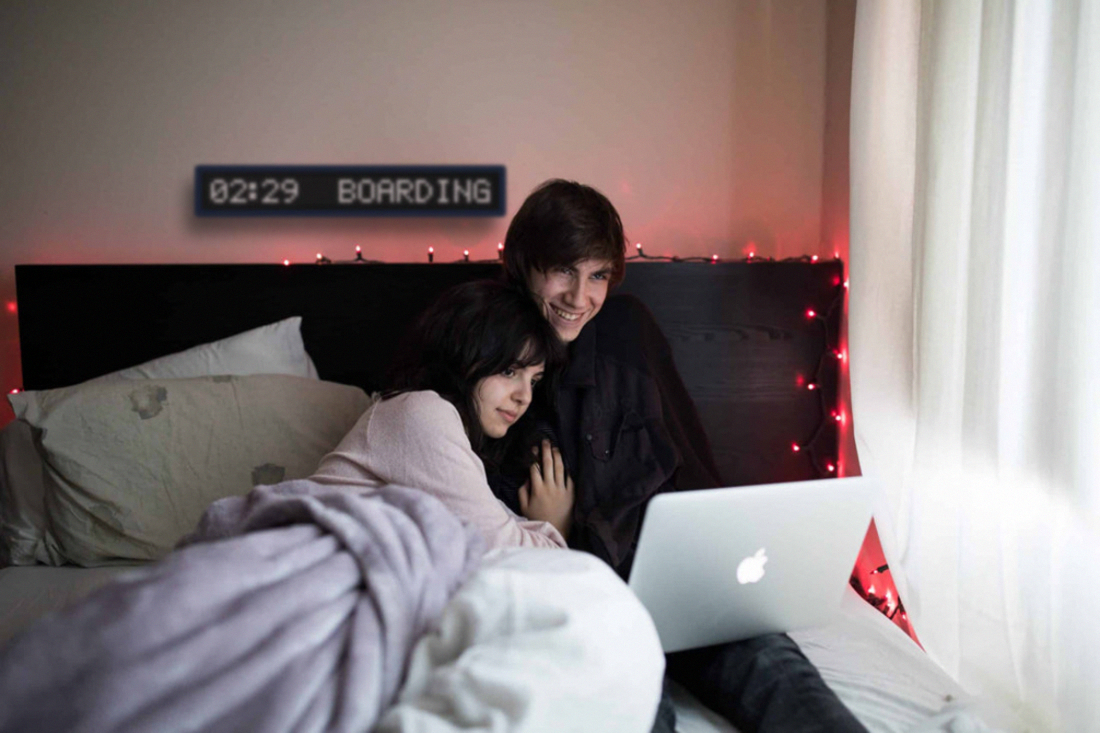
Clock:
2.29
